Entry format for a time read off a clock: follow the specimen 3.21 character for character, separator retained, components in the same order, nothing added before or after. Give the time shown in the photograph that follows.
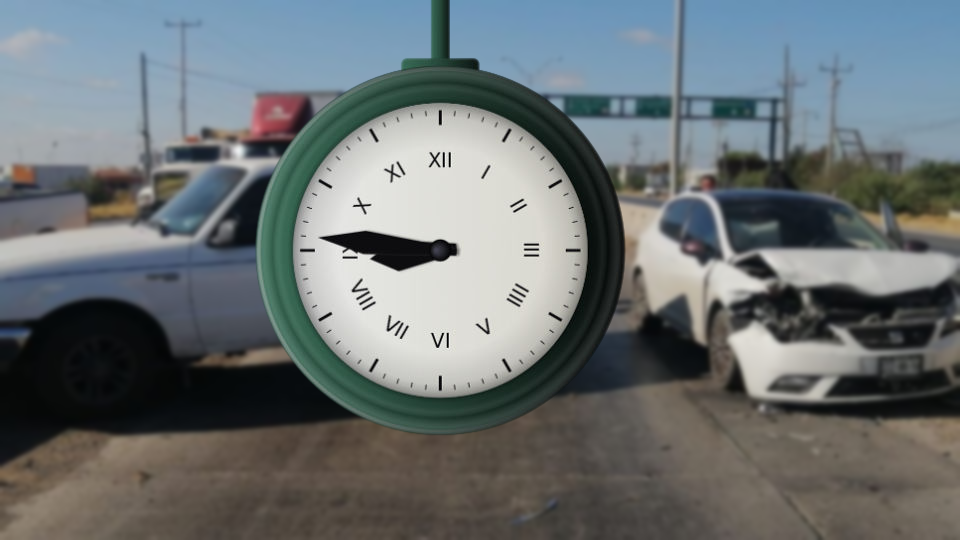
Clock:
8.46
